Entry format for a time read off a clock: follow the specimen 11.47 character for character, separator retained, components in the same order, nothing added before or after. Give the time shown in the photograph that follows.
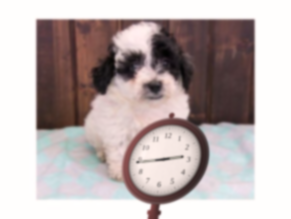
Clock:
2.44
